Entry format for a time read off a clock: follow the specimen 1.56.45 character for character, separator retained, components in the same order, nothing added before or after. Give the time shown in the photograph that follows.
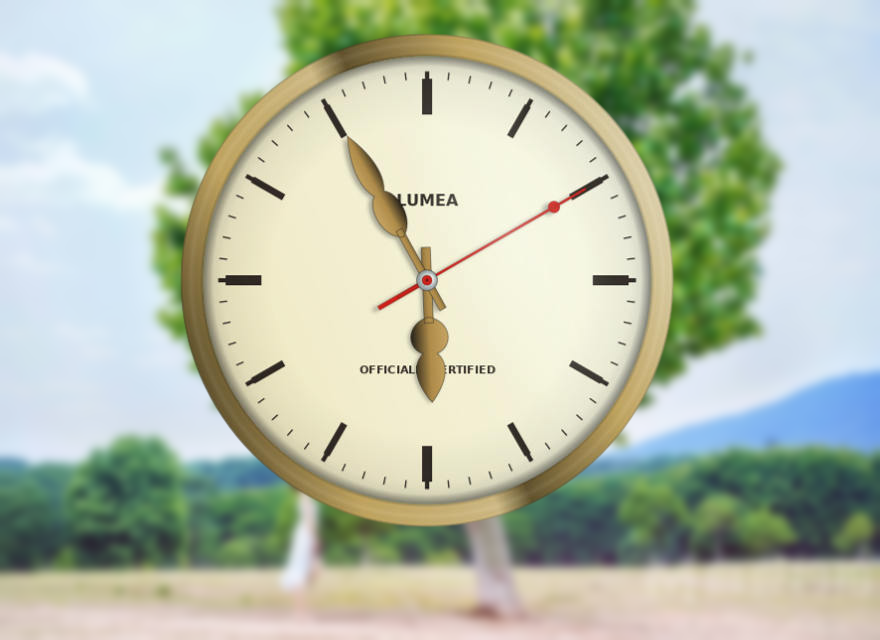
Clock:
5.55.10
